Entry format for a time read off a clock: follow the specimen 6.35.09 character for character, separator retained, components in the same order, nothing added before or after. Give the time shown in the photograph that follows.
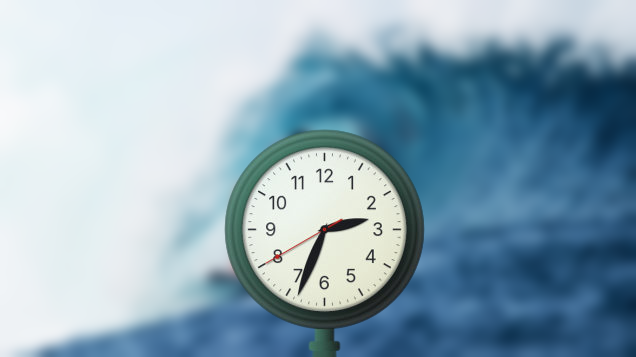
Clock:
2.33.40
